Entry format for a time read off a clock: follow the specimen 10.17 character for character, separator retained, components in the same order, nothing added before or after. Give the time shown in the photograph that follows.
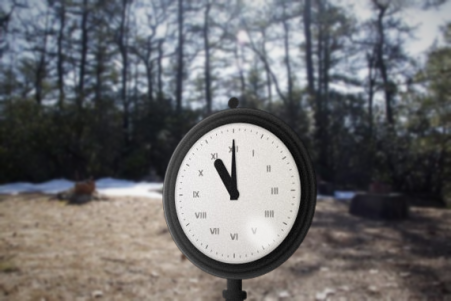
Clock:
11.00
